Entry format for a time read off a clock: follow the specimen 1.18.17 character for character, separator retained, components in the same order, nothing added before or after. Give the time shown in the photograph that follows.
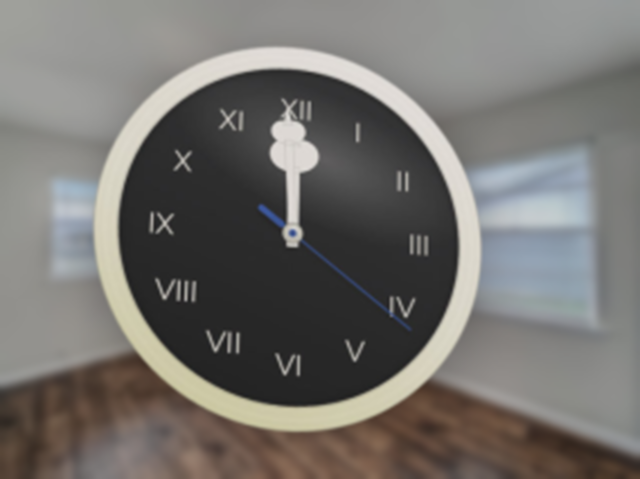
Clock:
11.59.21
